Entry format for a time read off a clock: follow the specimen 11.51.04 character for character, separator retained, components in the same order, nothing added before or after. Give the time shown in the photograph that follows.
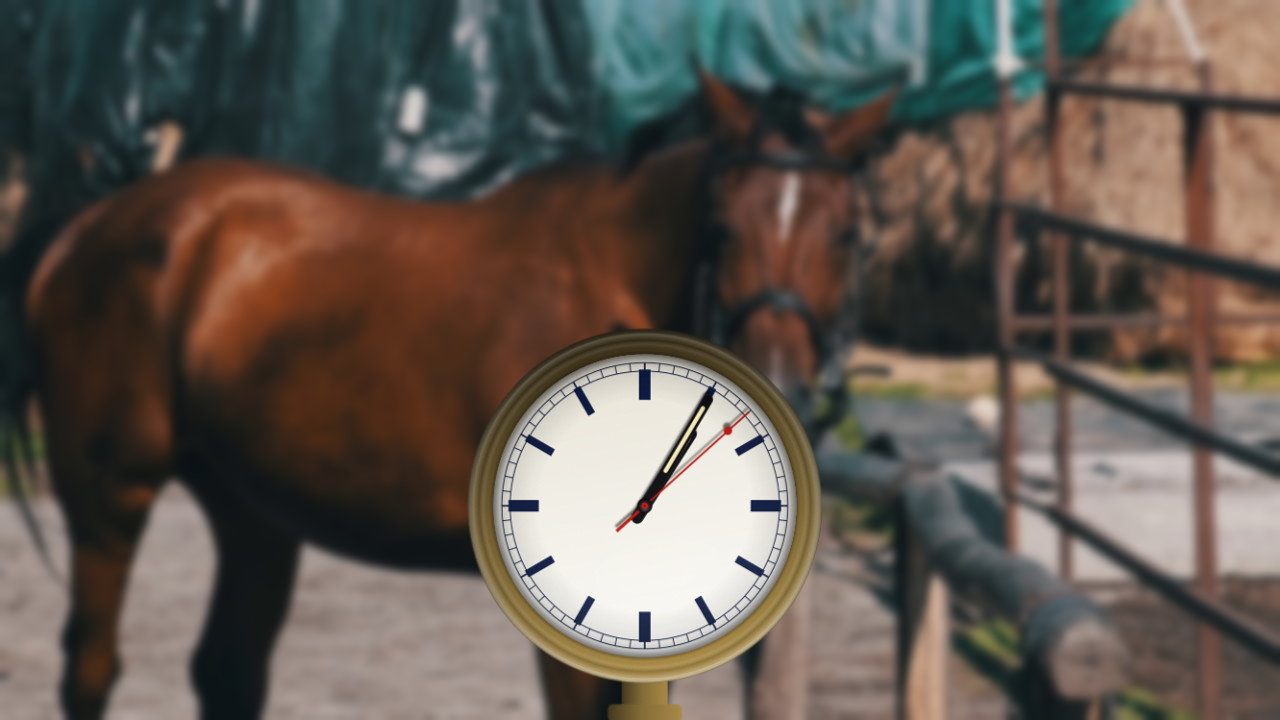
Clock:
1.05.08
